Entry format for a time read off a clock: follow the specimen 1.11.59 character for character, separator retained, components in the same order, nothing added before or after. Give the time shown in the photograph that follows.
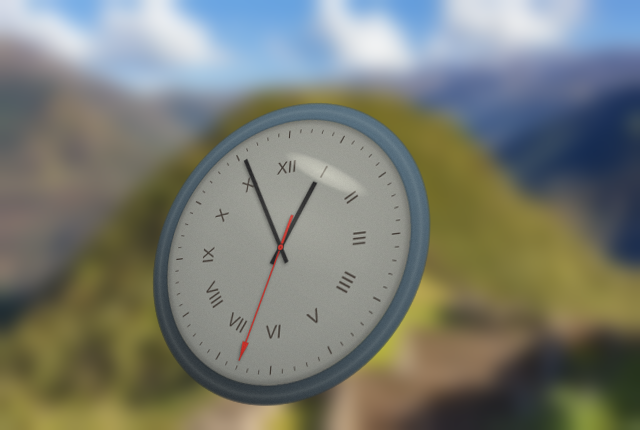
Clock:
12.55.33
